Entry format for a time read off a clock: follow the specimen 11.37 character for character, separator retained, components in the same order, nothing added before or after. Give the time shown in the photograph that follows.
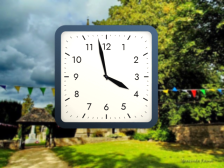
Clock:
3.58
